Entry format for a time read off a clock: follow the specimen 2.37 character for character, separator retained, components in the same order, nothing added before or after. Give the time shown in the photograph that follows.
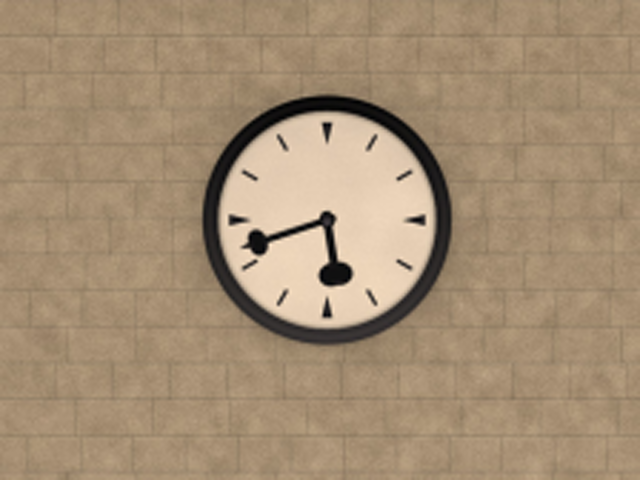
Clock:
5.42
